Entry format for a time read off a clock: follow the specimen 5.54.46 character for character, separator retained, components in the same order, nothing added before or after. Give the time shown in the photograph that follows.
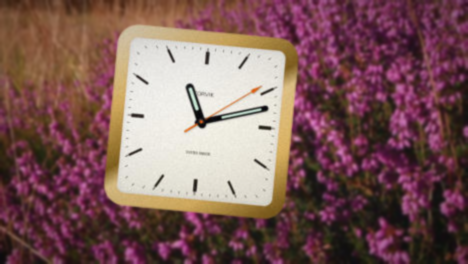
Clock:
11.12.09
